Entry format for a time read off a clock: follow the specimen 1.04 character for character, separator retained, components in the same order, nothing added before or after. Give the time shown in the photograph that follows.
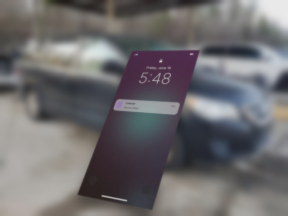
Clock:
5.48
